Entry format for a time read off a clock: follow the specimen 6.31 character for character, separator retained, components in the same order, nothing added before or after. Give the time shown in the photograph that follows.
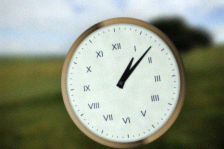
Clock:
1.08
